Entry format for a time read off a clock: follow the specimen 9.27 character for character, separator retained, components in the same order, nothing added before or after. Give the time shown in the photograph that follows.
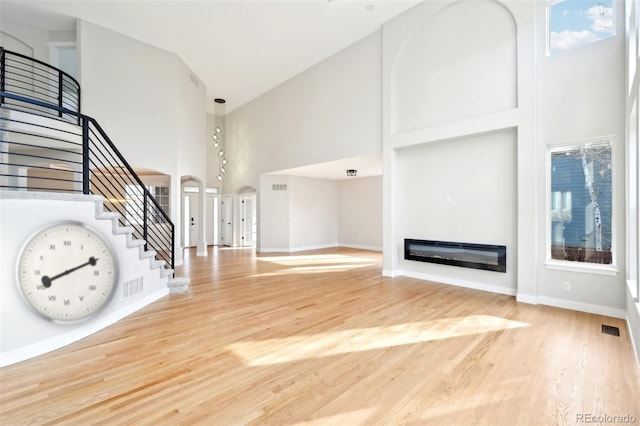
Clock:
8.11
